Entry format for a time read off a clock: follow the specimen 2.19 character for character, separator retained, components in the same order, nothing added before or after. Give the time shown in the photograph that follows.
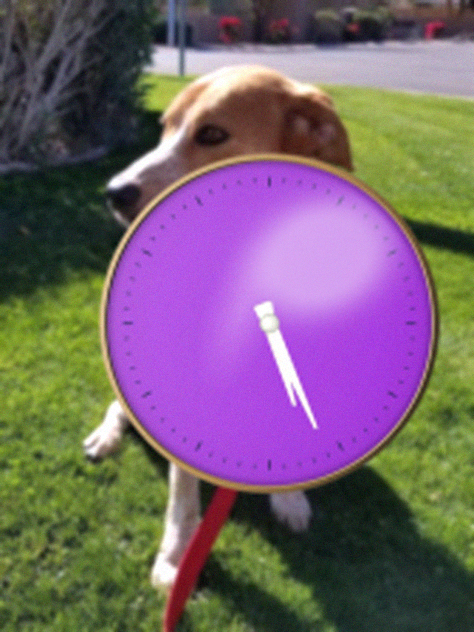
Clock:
5.26
